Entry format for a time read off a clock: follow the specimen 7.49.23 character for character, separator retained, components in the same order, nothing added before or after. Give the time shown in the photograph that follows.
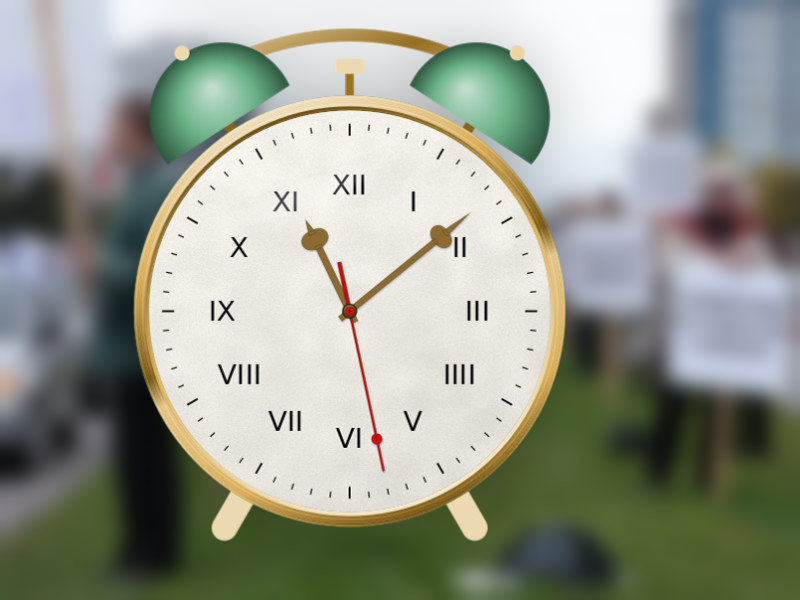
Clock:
11.08.28
